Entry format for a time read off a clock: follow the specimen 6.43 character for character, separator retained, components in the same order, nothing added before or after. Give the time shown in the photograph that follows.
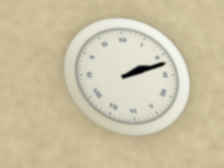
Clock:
2.12
